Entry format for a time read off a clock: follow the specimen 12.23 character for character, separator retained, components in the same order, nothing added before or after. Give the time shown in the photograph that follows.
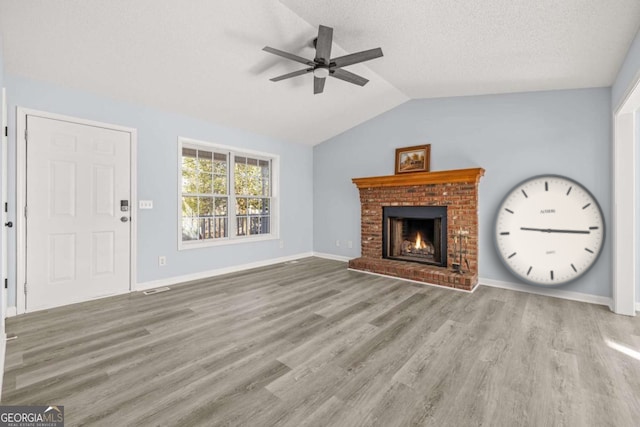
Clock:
9.16
